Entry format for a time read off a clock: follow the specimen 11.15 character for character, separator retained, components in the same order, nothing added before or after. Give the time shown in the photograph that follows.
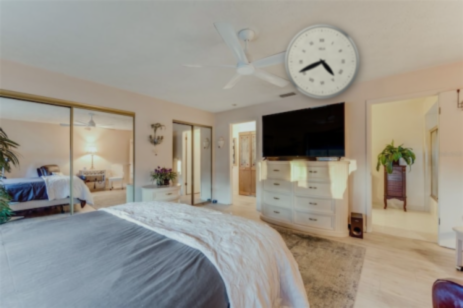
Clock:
4.41
